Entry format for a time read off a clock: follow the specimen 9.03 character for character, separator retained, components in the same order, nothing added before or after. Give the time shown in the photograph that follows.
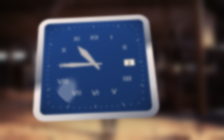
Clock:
10.45
